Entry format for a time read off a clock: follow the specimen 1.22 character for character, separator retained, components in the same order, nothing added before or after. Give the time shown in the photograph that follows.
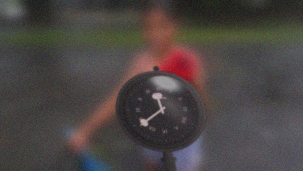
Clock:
11.39
